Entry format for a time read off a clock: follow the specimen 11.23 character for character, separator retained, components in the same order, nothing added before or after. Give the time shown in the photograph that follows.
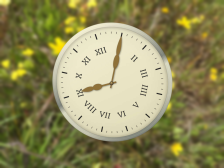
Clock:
9.05
